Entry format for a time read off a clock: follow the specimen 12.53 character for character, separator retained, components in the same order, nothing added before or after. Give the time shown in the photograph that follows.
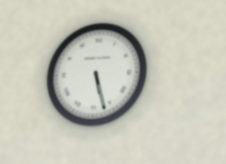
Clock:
5.27
